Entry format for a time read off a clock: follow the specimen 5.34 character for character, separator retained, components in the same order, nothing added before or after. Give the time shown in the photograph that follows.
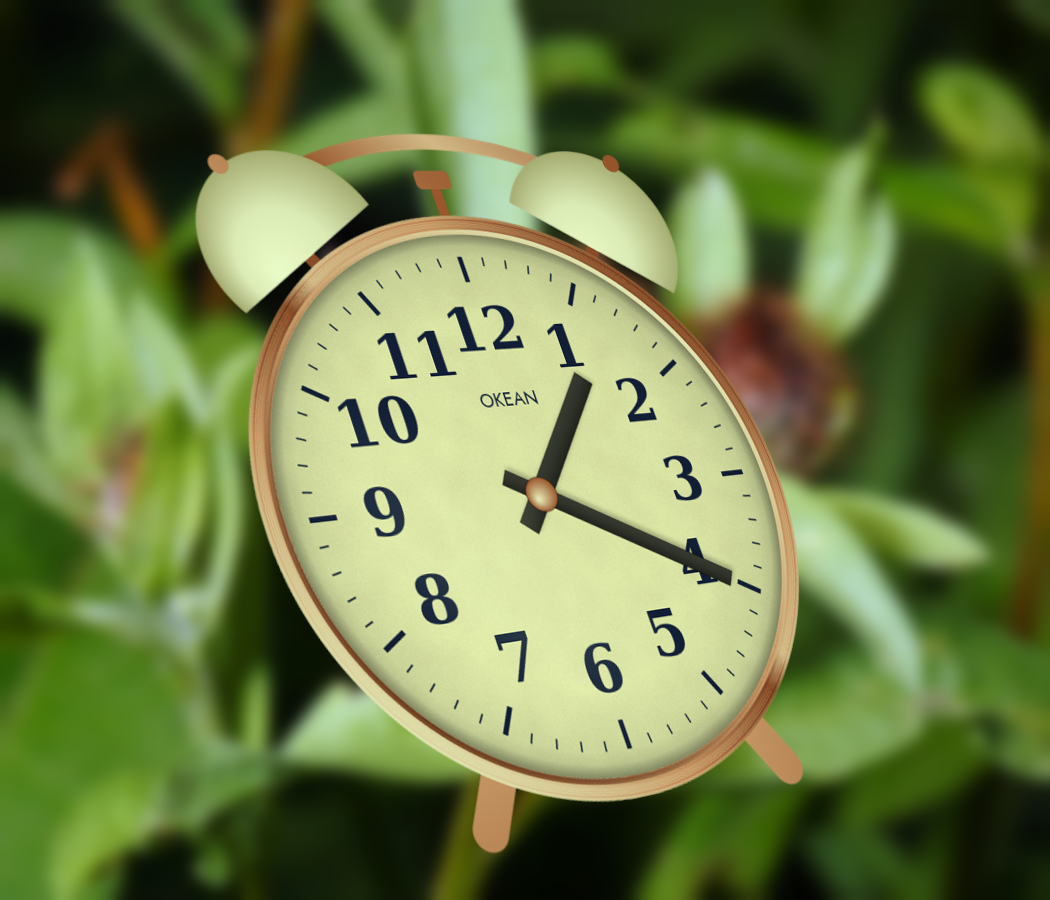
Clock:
1.20
